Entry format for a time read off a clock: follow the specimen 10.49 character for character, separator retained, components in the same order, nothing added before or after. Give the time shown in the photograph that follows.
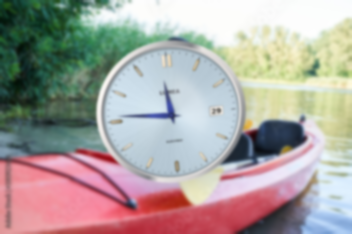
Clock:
11.46
